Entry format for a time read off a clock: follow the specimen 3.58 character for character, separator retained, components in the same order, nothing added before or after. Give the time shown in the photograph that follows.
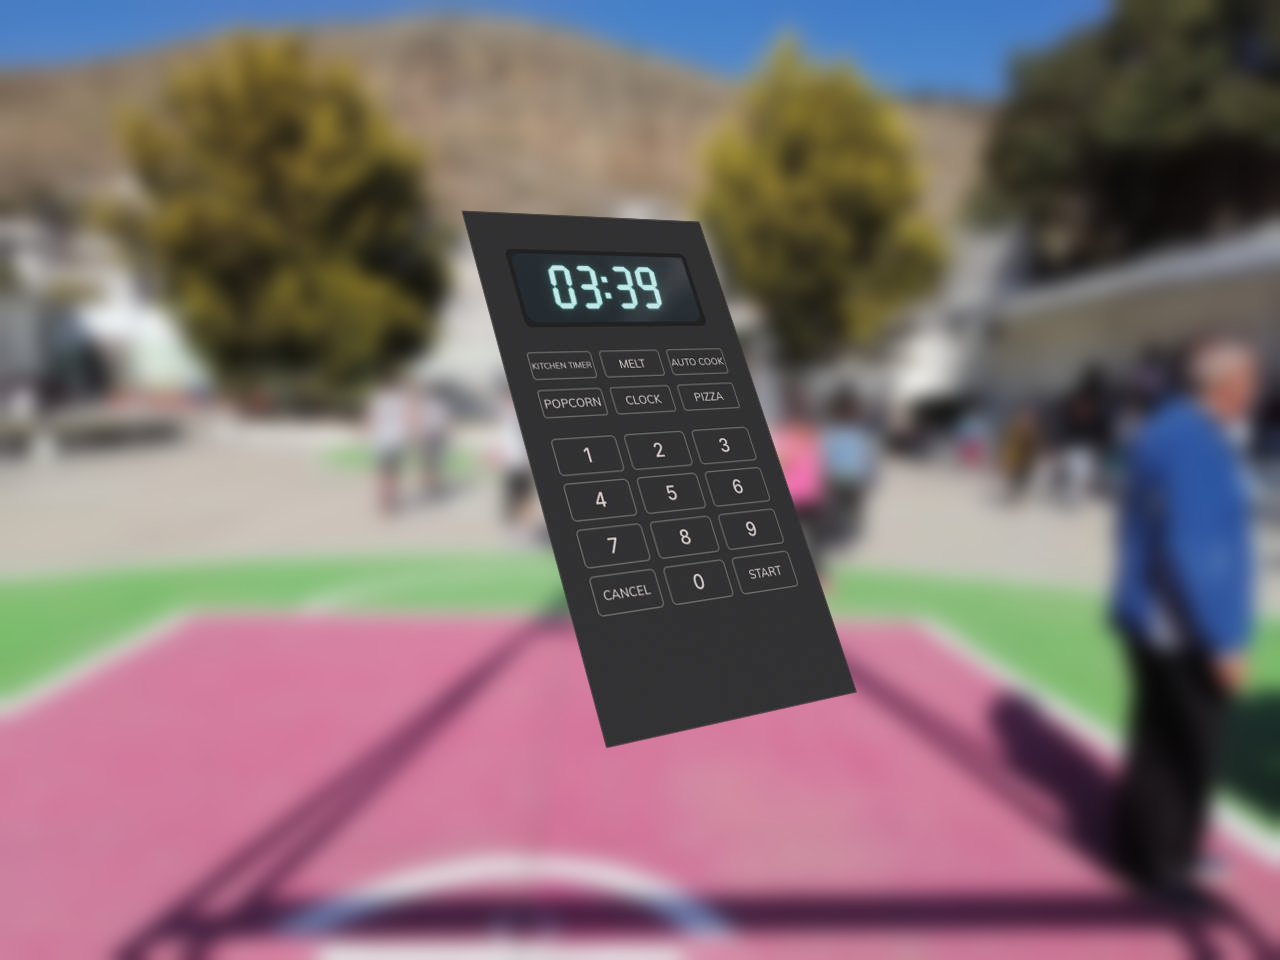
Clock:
3.39
